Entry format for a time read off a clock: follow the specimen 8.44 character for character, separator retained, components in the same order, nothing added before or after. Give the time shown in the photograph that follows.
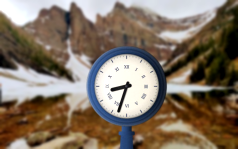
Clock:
8.33
